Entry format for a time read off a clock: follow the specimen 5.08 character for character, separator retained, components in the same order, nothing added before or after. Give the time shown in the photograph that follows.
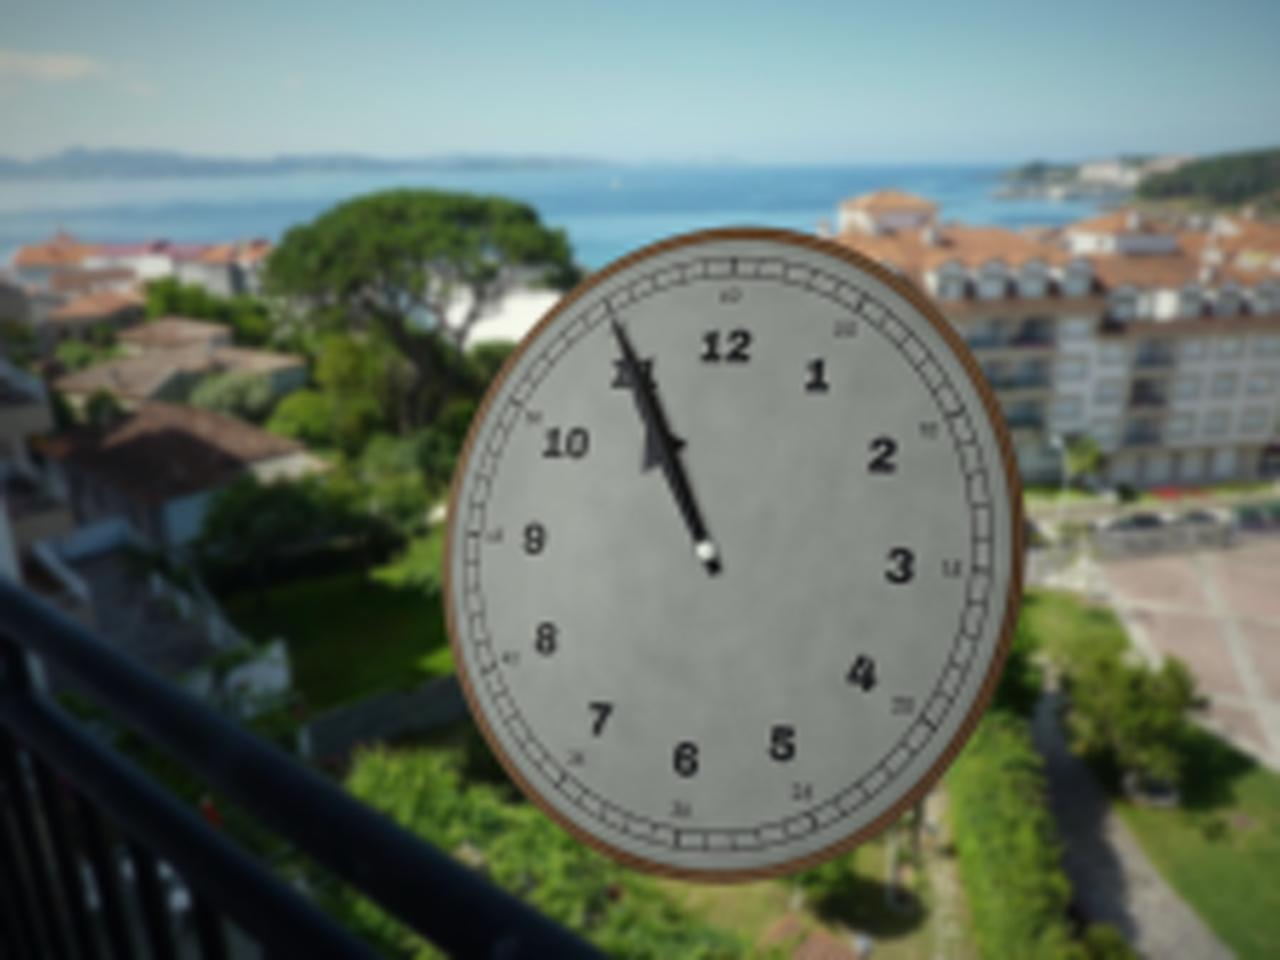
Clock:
10.55
